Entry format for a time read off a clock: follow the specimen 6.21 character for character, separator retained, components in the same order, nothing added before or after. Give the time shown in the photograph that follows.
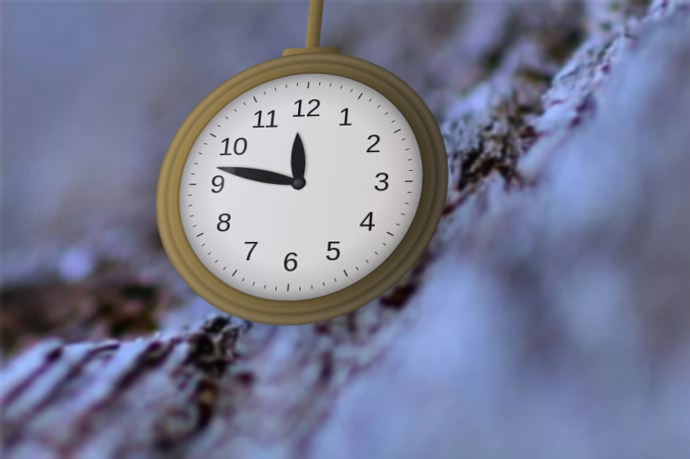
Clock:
11.47
